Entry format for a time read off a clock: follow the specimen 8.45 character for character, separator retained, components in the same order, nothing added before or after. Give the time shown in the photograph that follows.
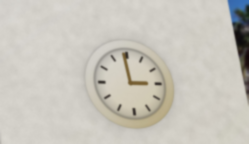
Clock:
2.59
